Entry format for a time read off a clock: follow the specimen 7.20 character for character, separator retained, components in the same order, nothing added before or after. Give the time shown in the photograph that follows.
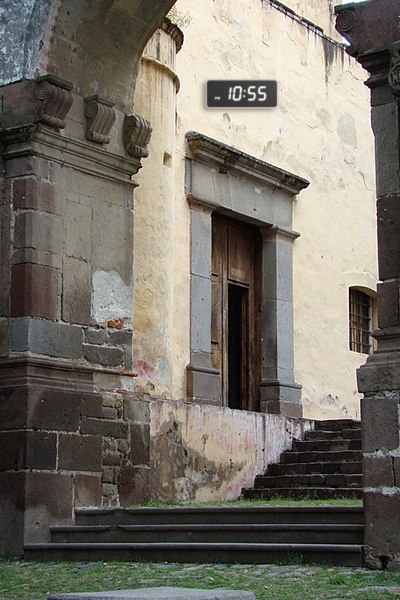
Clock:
10.55
